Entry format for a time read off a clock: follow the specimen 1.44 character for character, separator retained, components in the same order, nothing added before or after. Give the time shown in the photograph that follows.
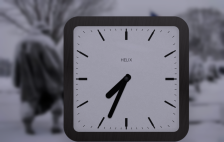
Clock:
7.34
